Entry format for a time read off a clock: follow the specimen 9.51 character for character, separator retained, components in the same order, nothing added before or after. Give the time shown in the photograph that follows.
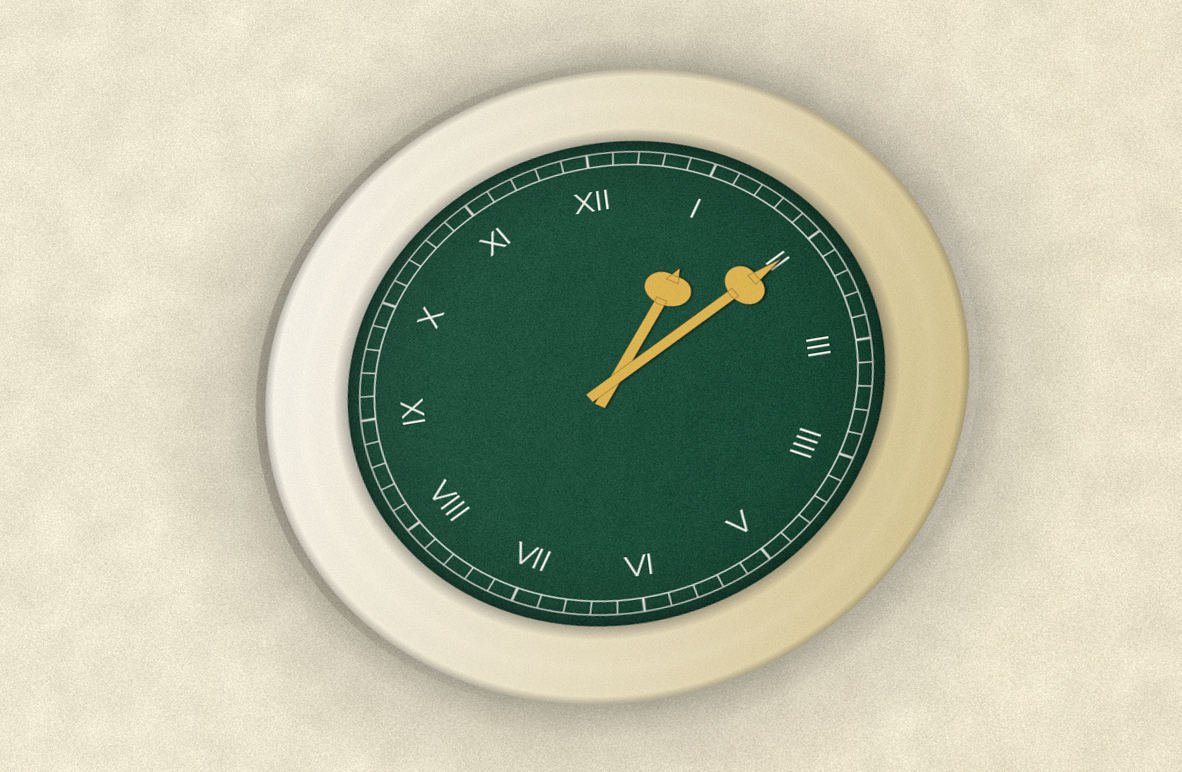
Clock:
1.10
